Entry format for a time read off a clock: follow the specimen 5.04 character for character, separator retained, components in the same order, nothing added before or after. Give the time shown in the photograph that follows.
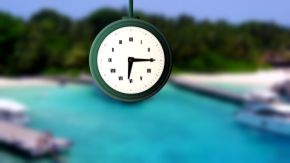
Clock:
6.15
